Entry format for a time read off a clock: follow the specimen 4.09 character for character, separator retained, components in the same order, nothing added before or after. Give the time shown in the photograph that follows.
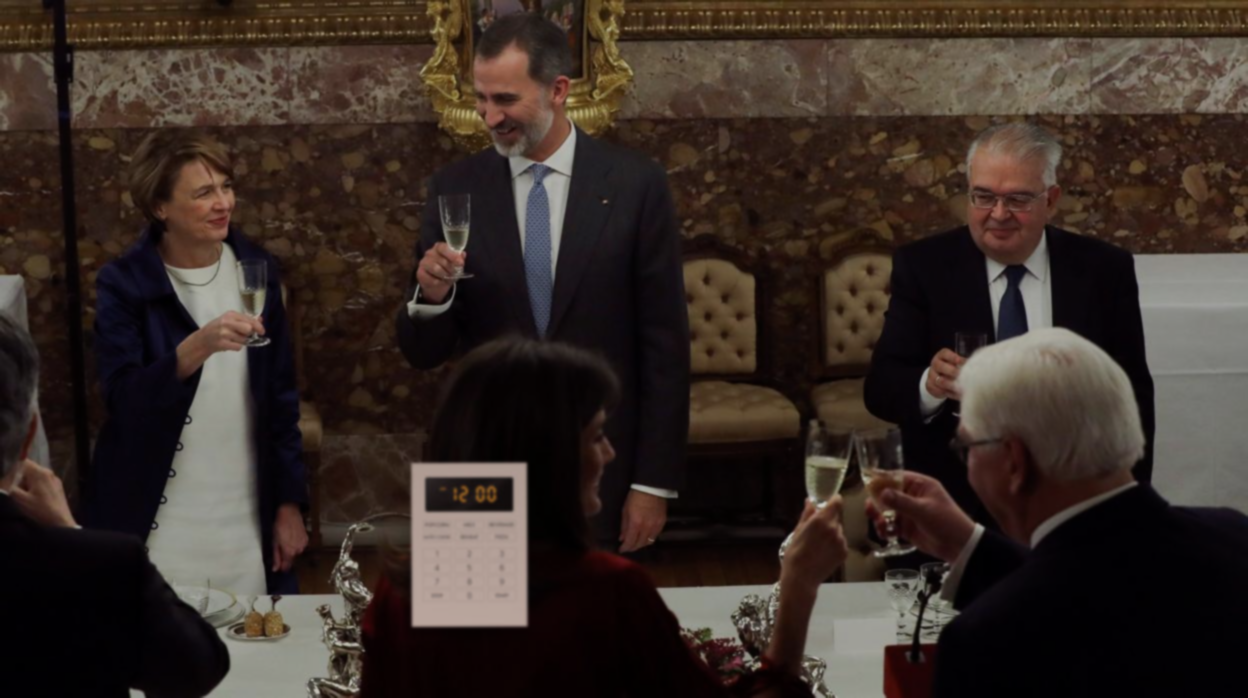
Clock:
12.00
